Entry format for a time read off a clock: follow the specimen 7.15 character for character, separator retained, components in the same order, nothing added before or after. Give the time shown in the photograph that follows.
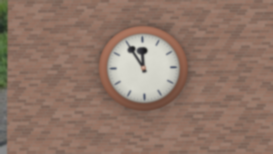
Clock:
11.55
